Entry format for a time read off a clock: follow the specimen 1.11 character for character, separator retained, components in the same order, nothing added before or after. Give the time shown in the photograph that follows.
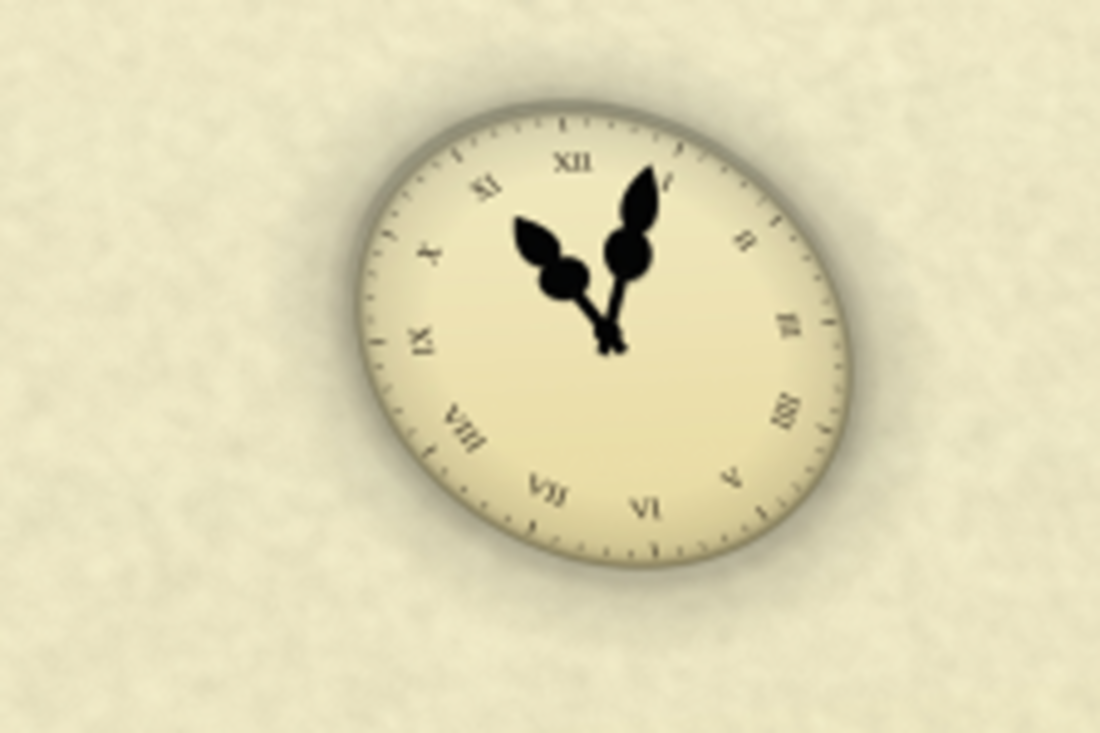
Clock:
11.04
